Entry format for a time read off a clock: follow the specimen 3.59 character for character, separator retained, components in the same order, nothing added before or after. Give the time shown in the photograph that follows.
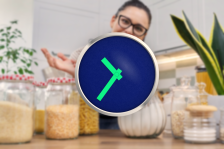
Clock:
10.36
